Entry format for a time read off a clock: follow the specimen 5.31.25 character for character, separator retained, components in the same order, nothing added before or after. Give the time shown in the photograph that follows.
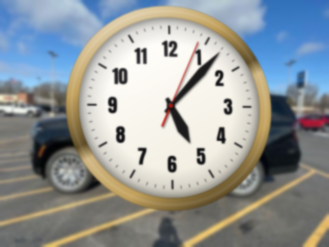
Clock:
5.07.04
